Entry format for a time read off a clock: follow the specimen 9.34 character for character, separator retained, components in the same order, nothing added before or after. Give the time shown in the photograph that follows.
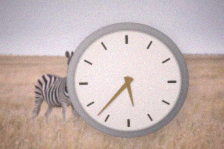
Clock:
5.37
